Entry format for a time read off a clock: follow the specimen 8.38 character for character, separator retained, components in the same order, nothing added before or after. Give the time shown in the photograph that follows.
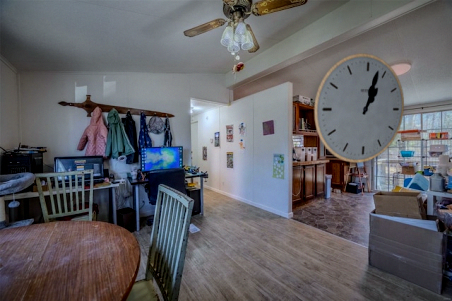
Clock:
1.03
